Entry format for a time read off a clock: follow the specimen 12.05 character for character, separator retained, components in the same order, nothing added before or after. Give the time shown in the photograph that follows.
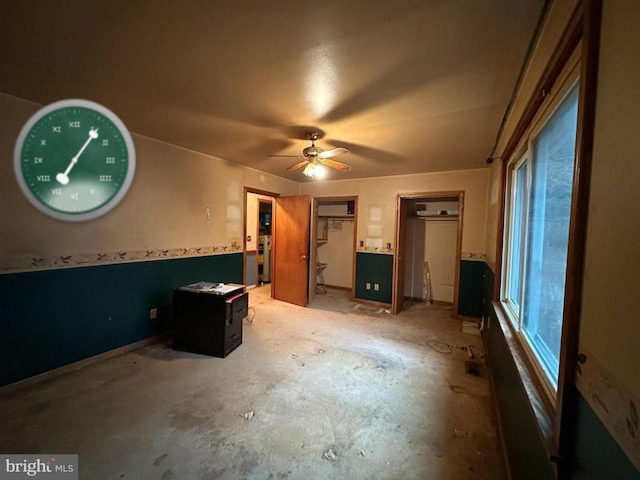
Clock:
7.06
